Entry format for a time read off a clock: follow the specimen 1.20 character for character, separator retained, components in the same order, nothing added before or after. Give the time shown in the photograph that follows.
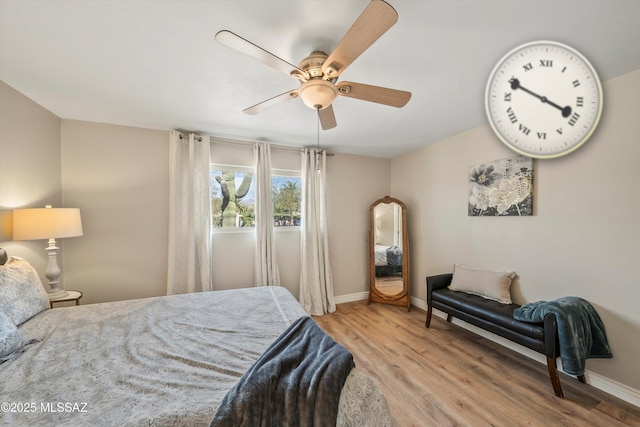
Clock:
3.49
